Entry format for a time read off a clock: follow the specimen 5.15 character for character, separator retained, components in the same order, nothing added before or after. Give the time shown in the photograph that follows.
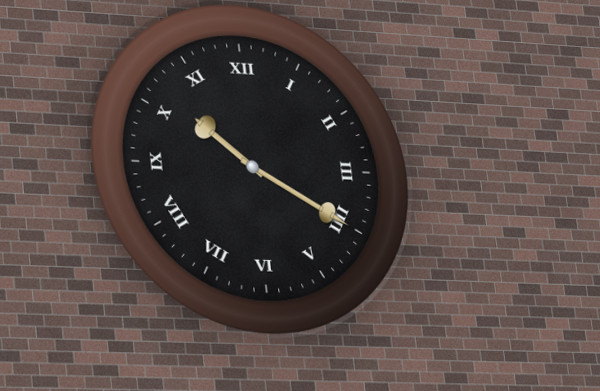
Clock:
10.20
